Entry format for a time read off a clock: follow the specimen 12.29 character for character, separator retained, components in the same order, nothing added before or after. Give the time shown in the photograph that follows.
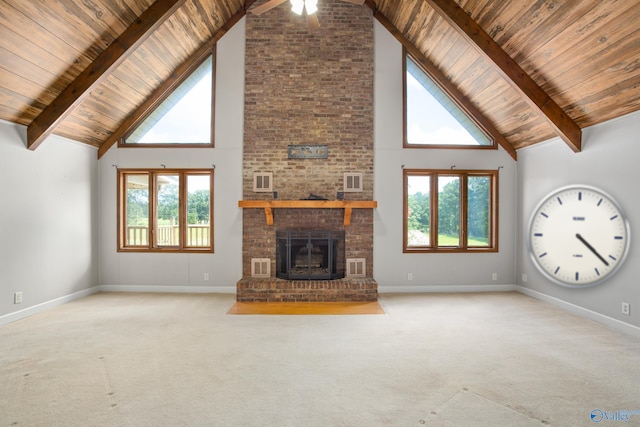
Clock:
4.22
